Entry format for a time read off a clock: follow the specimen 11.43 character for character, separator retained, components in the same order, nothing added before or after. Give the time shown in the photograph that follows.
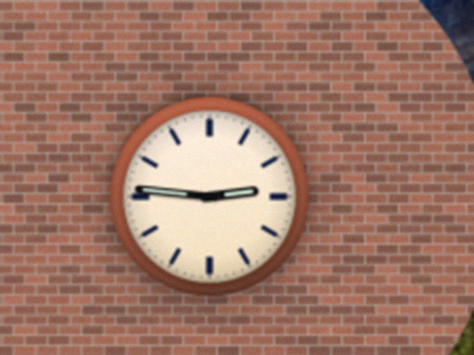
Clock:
2.46
